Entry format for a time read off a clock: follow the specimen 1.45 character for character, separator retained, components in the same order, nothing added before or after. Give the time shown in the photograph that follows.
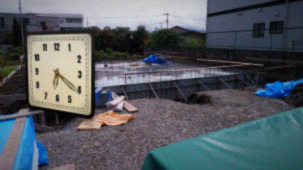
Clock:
6.21
